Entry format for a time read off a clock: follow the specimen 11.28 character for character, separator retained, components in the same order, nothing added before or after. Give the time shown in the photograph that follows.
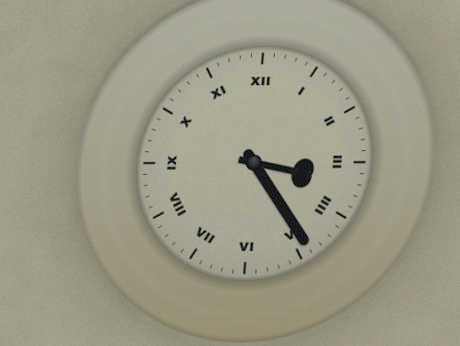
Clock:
3.24
